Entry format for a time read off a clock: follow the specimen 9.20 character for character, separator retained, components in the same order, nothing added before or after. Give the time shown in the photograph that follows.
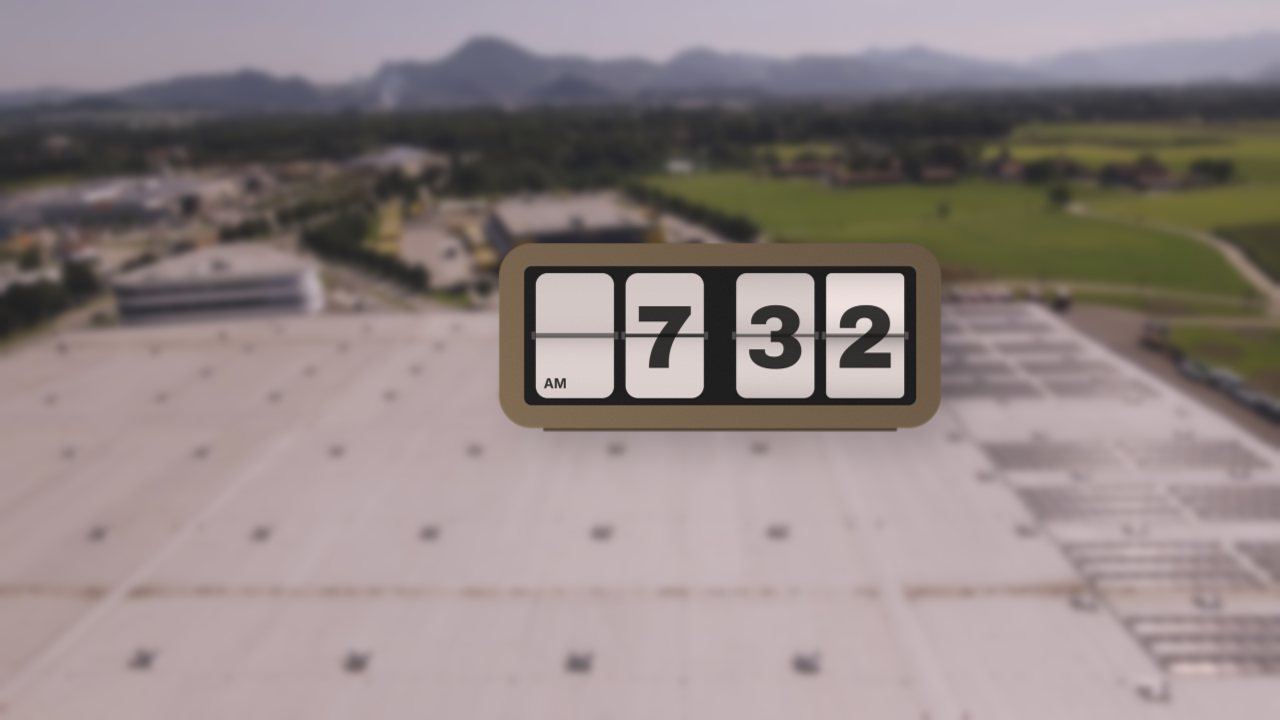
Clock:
7.32
